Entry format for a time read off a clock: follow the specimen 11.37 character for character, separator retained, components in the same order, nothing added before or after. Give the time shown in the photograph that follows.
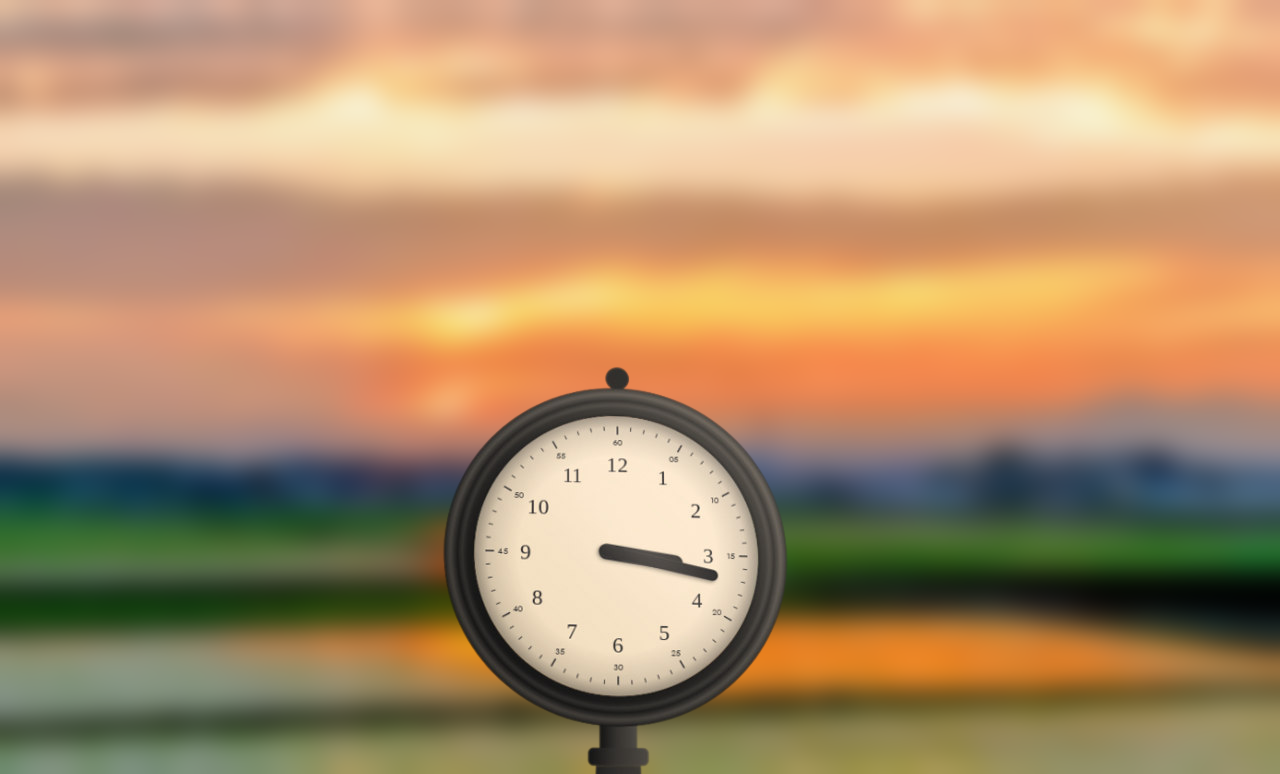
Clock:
3.17
